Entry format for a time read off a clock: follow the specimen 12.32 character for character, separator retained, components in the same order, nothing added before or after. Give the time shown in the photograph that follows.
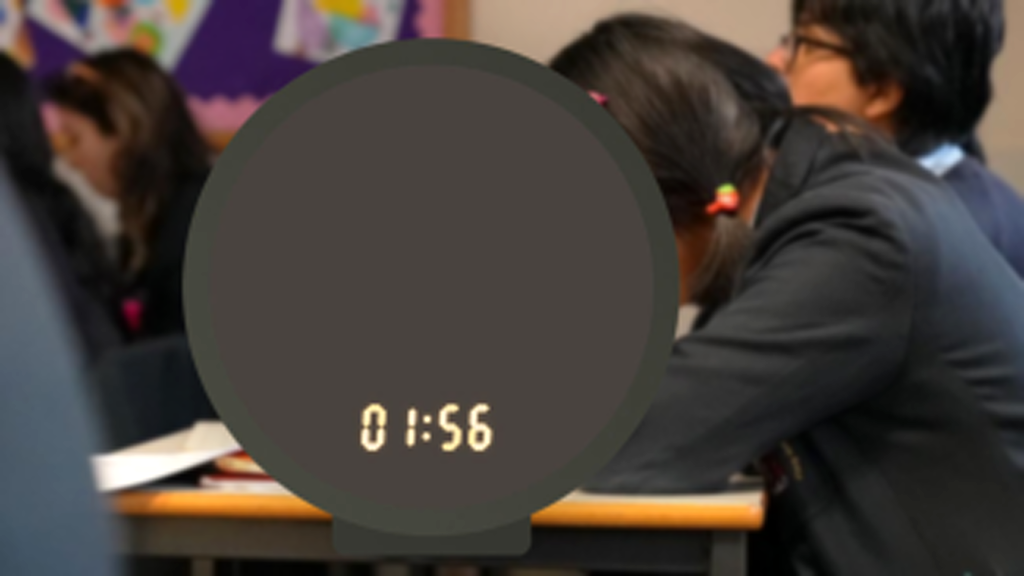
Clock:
1.56
